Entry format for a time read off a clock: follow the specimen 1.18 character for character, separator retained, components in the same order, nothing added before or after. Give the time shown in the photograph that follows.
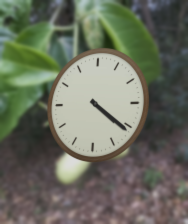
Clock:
4.21
